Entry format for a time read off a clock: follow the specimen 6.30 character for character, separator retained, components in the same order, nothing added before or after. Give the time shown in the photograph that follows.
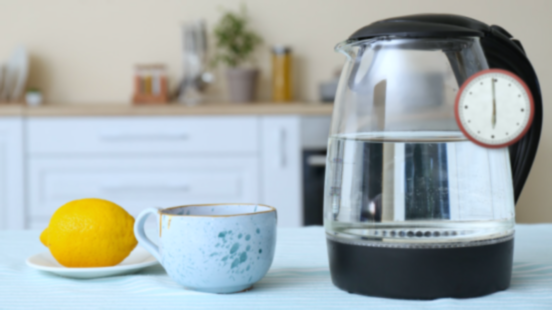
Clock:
5.59
